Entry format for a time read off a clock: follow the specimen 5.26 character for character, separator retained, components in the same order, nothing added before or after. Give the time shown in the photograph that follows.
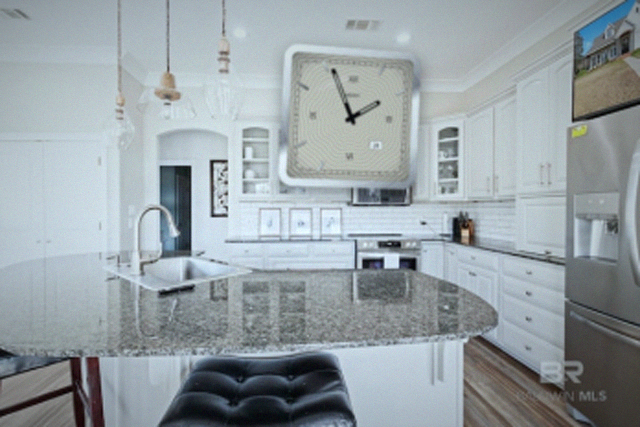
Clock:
1.56
